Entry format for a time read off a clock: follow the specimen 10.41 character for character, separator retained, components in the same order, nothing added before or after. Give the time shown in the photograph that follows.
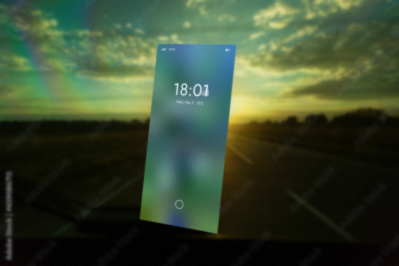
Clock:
18.01
